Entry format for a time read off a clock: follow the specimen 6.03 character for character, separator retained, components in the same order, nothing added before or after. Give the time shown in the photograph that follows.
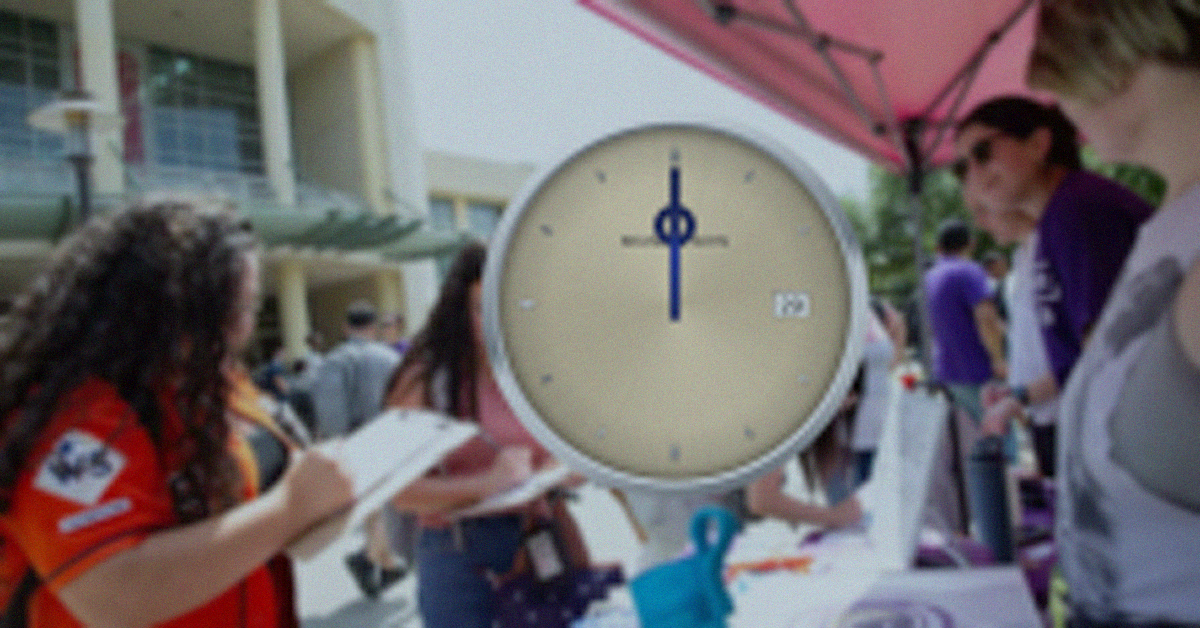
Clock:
12.00
